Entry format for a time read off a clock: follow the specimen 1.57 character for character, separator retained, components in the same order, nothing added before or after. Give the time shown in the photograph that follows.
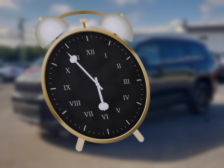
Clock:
5.54
